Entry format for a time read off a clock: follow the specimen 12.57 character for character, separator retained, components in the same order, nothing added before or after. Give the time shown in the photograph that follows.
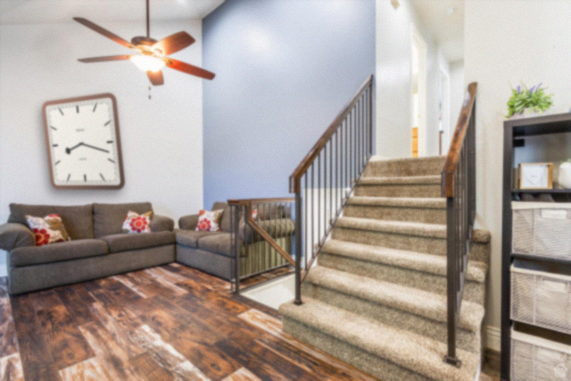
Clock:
8.18
